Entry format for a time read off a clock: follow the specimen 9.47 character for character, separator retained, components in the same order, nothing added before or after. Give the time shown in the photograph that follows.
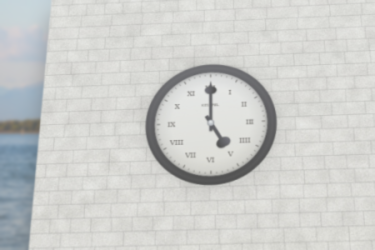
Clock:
5.00
